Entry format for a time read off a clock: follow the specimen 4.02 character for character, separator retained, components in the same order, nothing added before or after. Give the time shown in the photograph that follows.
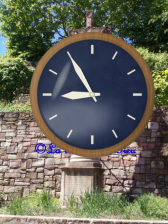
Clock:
8.55
